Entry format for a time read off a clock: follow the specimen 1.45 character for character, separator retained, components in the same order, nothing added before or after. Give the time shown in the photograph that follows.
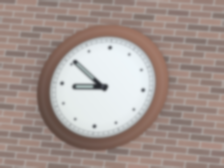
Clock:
8.51
